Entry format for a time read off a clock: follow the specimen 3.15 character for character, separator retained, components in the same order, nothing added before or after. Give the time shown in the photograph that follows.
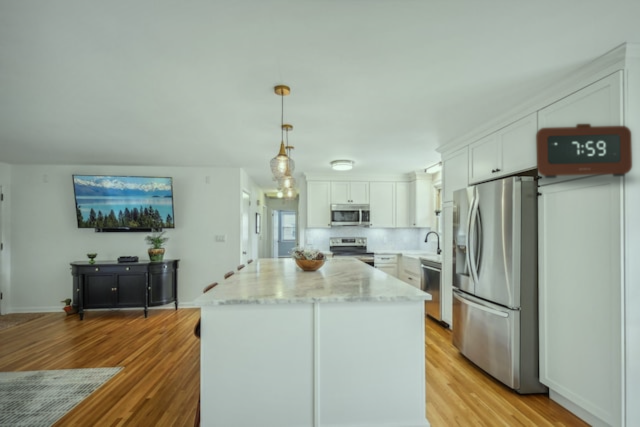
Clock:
7.59
